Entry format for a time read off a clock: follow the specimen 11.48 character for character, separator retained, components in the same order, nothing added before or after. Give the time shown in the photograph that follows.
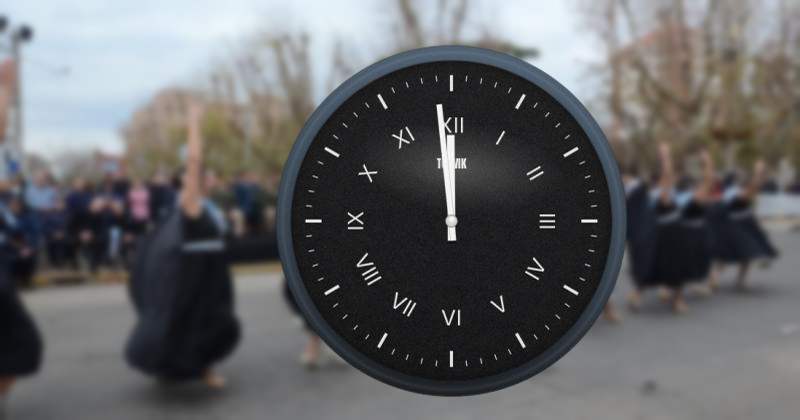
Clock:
11.59
